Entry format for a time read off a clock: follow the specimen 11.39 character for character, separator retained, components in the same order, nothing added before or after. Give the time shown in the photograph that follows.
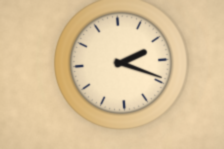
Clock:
2.19
